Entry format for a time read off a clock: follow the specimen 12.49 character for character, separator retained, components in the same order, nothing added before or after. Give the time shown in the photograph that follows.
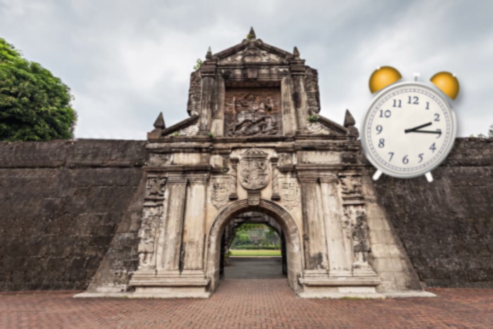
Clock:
2.15
